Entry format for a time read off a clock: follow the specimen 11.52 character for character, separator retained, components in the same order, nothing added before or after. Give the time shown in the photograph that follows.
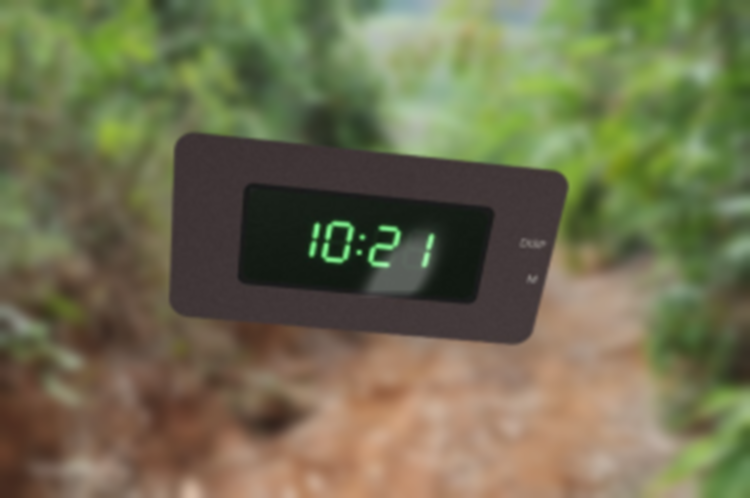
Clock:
10.21
